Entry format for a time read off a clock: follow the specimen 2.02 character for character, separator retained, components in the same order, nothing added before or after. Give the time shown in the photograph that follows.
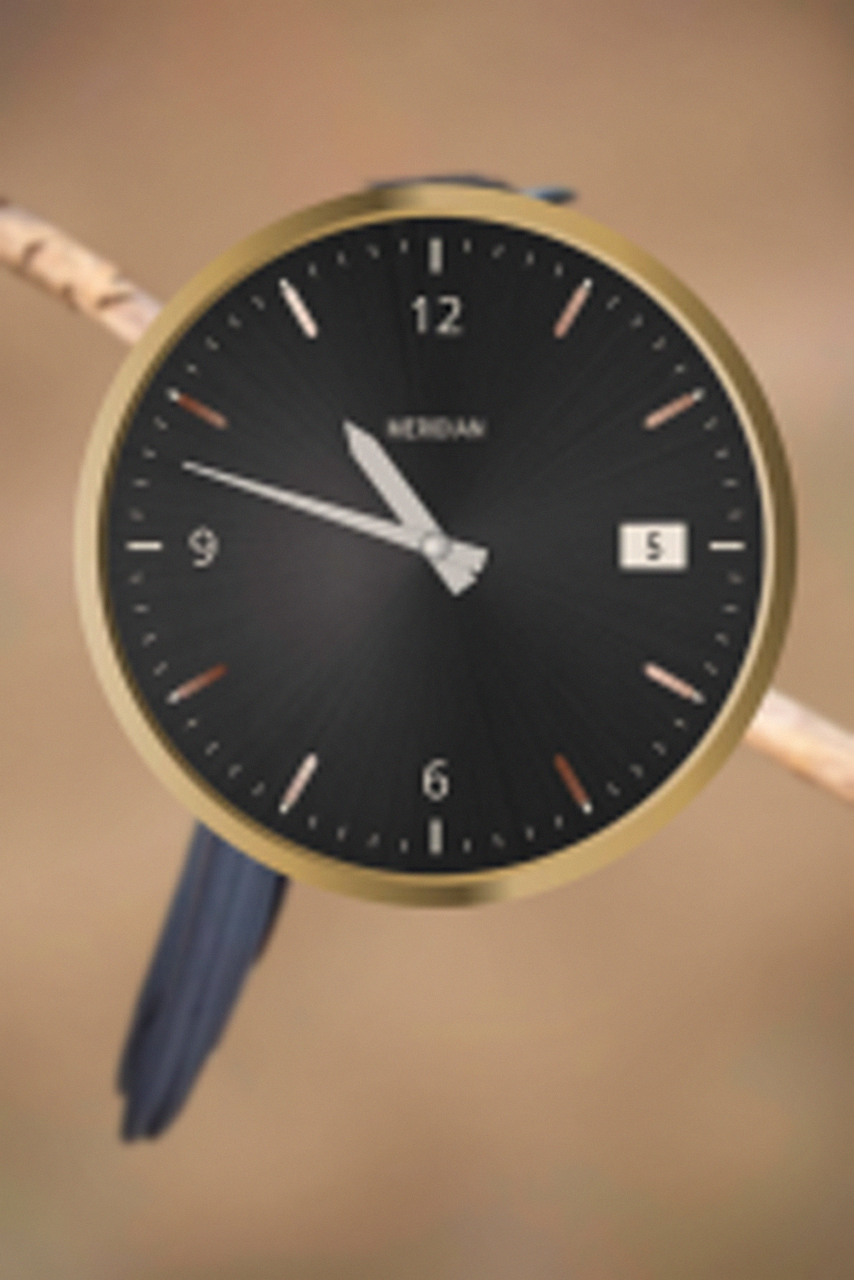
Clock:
10.48
